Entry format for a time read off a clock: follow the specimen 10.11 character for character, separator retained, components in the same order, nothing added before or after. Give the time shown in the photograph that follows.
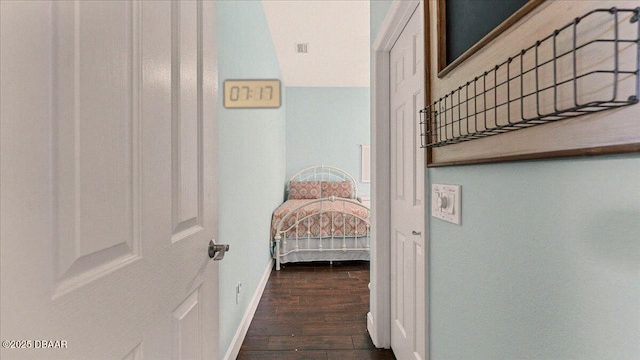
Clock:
7.17
